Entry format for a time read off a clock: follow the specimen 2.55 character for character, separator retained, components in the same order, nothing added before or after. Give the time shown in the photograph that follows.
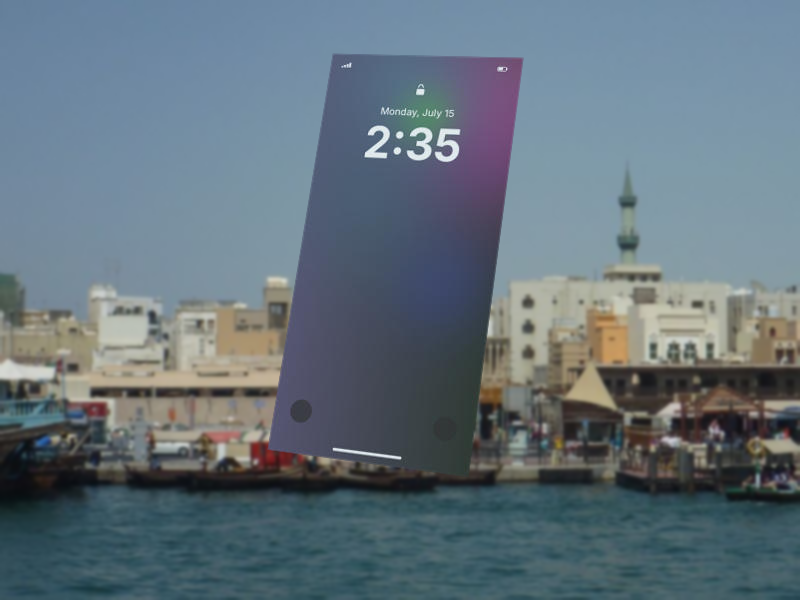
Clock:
2.35
